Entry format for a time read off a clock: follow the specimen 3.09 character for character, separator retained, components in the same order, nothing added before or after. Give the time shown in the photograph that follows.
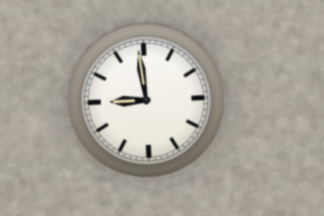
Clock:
8.59
